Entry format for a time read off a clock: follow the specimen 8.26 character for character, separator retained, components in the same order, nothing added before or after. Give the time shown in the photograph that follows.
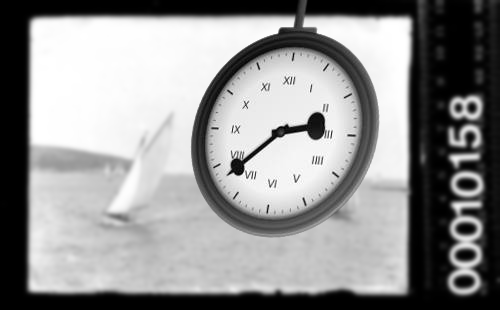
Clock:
2.38
